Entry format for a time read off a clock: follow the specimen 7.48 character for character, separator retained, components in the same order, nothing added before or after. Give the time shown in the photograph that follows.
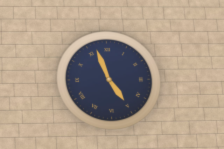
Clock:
4.57
